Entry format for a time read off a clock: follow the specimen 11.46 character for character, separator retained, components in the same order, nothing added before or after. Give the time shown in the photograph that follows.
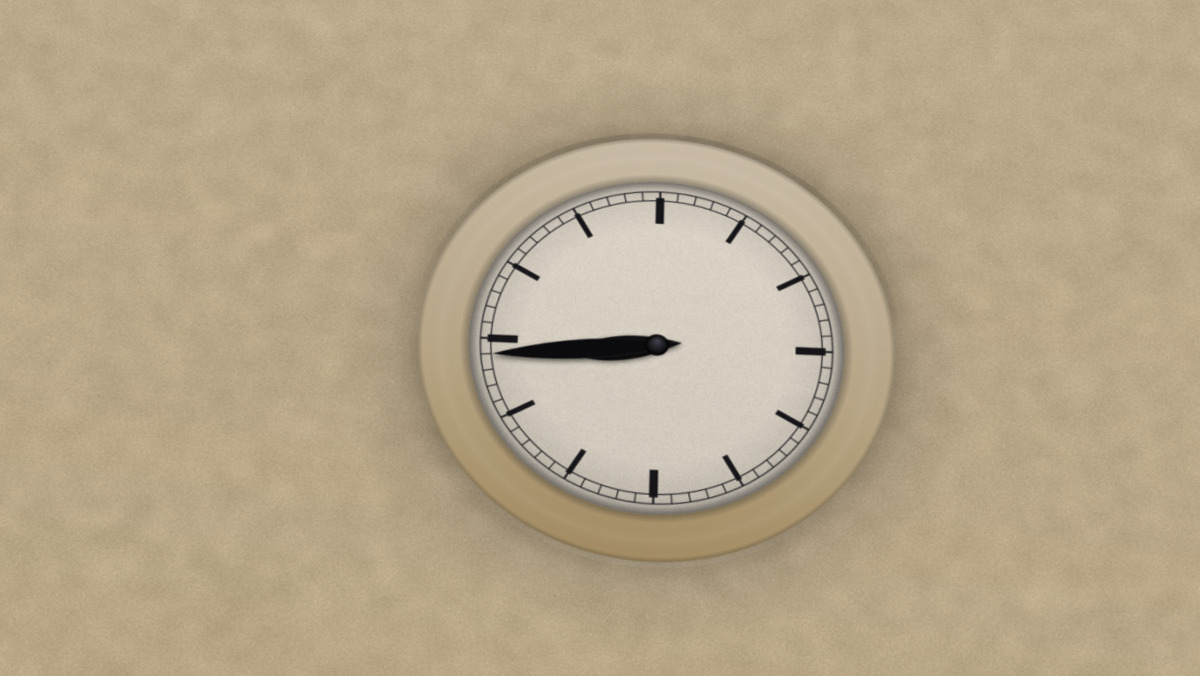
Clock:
8.44
